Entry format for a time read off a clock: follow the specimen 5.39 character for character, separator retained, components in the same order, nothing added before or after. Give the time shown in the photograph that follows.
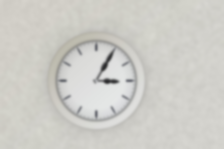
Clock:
3.05
